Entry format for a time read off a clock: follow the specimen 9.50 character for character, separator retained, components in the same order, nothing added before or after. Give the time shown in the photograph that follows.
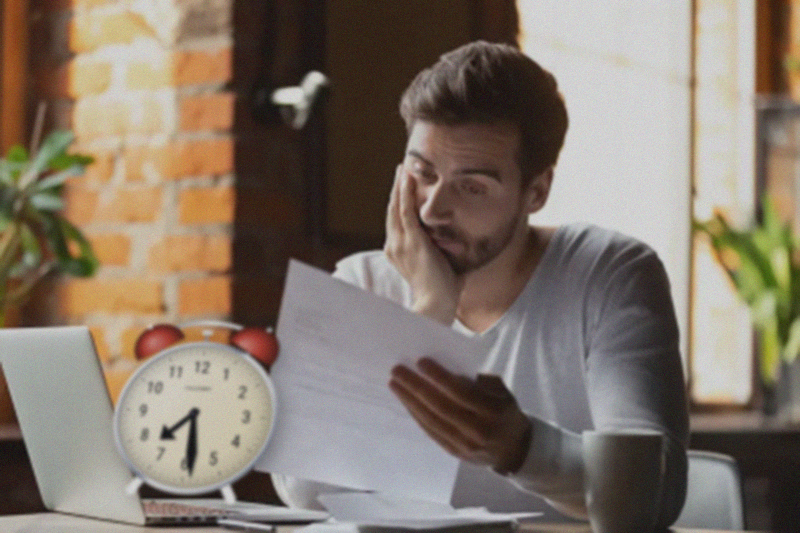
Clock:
7.29
